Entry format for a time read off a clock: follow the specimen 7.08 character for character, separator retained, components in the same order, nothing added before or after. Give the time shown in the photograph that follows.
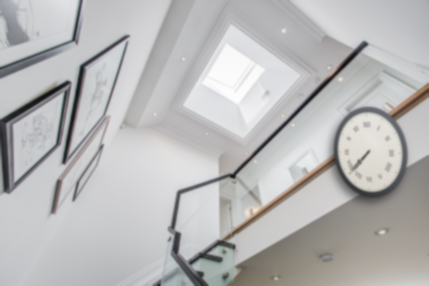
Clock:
7.38
